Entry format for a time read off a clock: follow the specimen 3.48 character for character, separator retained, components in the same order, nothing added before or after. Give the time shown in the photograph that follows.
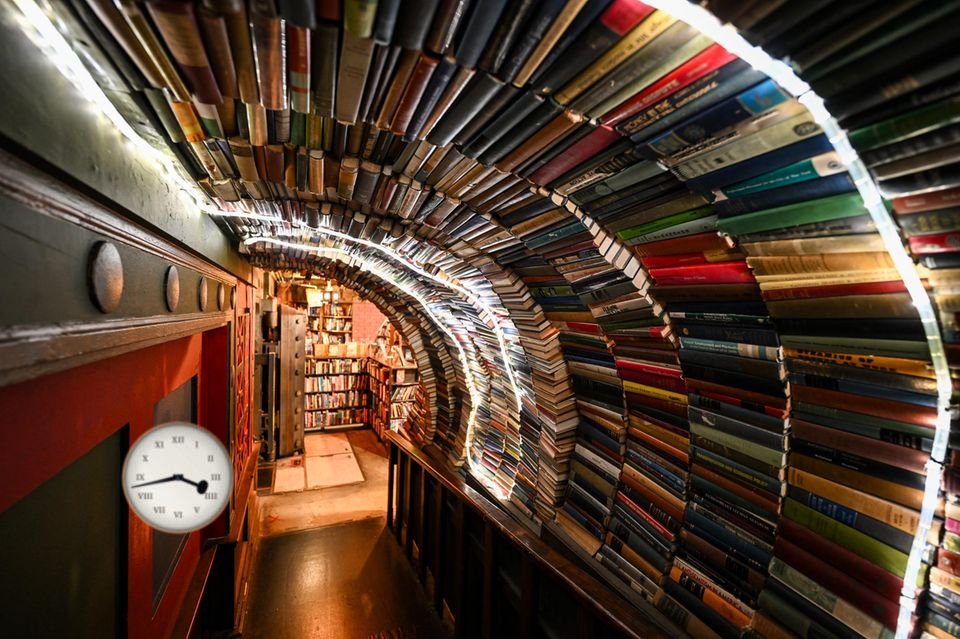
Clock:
3.43
